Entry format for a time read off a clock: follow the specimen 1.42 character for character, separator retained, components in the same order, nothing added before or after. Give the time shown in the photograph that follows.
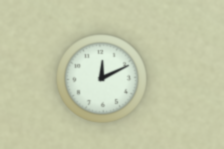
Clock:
12.11
